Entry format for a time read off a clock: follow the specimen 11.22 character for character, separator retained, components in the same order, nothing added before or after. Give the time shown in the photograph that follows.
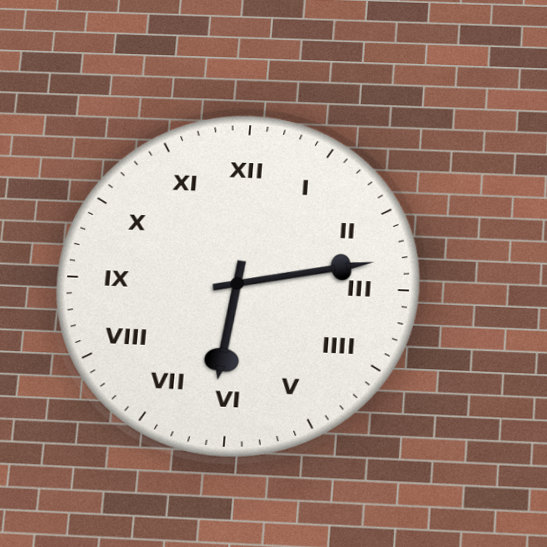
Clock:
6.13
